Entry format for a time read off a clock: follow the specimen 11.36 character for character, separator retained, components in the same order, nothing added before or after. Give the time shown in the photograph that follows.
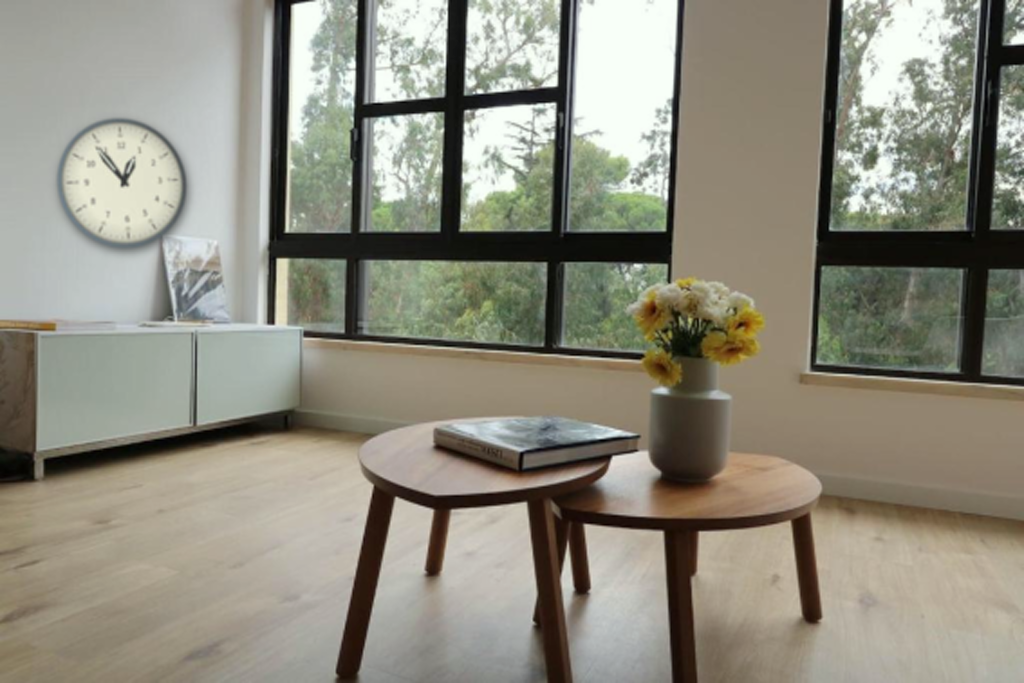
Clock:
12.54
